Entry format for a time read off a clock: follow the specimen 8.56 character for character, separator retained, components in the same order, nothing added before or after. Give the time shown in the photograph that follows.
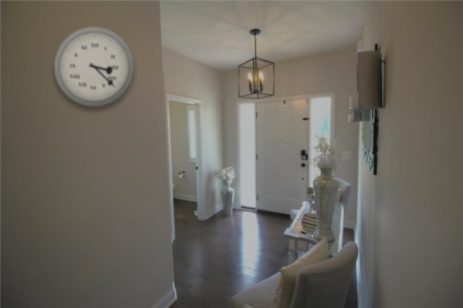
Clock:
3.22
